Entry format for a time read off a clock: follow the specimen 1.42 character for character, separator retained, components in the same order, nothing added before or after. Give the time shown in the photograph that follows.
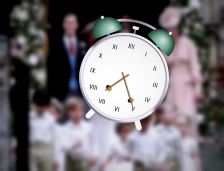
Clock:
7.25
